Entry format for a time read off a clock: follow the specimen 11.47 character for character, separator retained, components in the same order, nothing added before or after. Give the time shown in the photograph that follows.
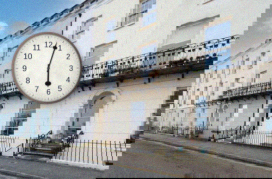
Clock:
6.03
